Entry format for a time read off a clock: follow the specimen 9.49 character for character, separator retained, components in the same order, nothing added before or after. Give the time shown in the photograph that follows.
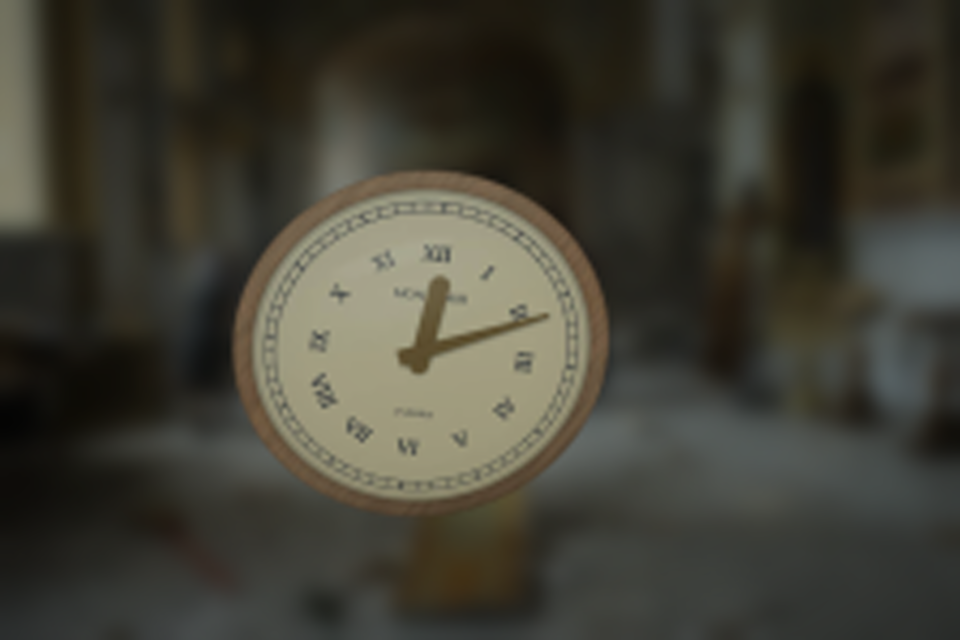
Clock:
12.11
